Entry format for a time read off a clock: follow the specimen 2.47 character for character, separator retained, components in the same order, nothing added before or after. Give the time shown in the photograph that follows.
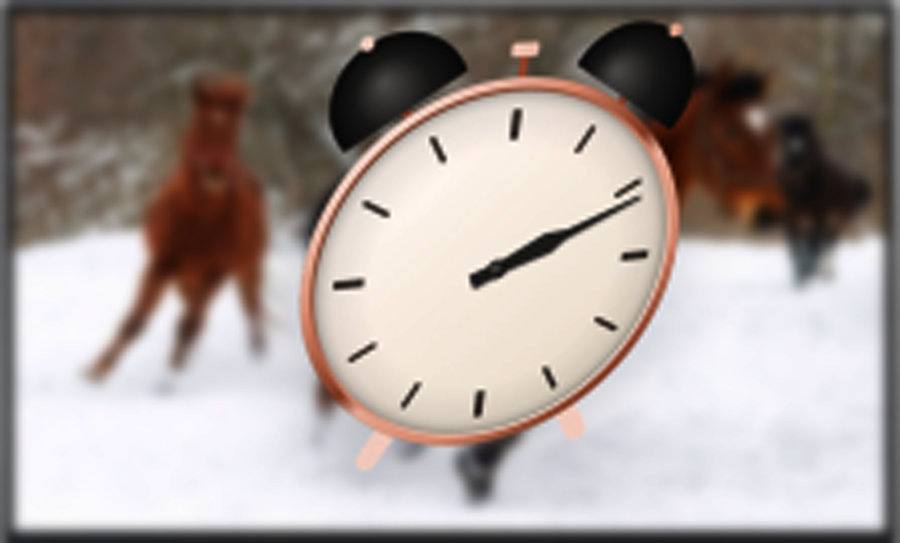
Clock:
2.11
